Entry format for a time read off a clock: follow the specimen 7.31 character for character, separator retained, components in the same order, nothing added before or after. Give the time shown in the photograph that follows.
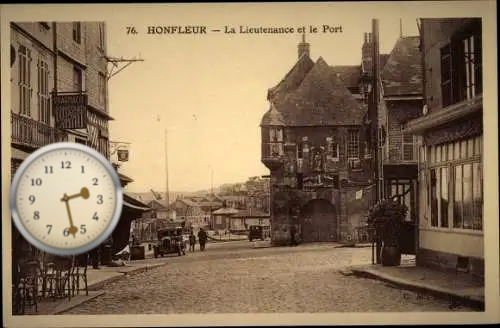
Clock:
2.28
